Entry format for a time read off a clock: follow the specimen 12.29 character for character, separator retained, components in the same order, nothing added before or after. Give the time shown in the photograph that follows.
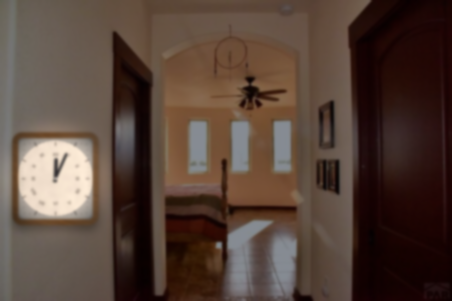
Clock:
12.04
